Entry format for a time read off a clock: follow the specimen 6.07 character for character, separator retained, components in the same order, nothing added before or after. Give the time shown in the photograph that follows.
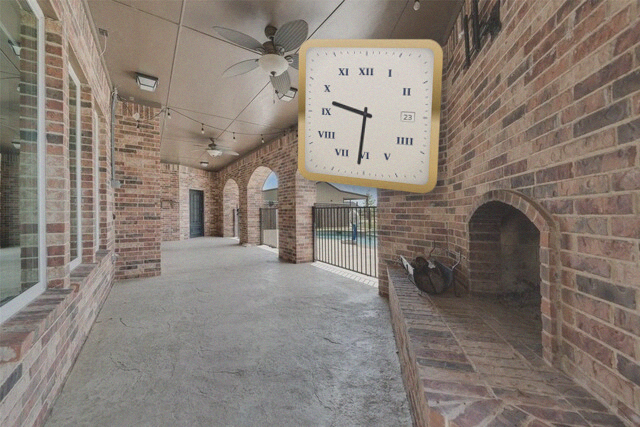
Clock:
9.31
